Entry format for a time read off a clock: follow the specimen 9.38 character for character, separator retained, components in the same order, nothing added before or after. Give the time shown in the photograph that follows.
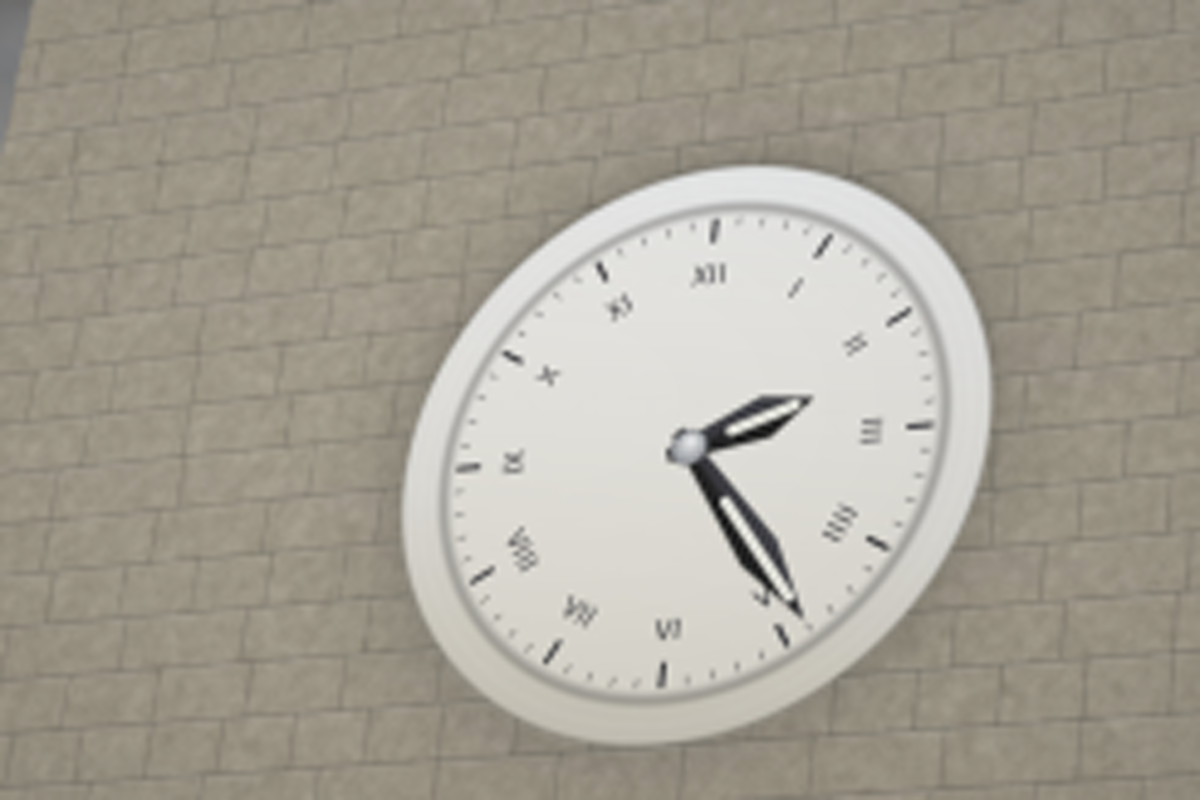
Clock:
2.24
